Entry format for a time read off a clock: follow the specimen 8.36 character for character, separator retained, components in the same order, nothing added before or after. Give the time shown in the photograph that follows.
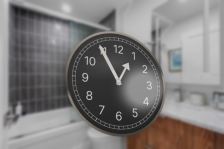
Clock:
12.55
